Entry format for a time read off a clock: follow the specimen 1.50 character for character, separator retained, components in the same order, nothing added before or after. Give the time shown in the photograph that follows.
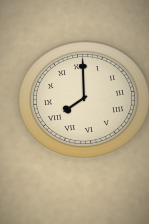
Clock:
8.01
